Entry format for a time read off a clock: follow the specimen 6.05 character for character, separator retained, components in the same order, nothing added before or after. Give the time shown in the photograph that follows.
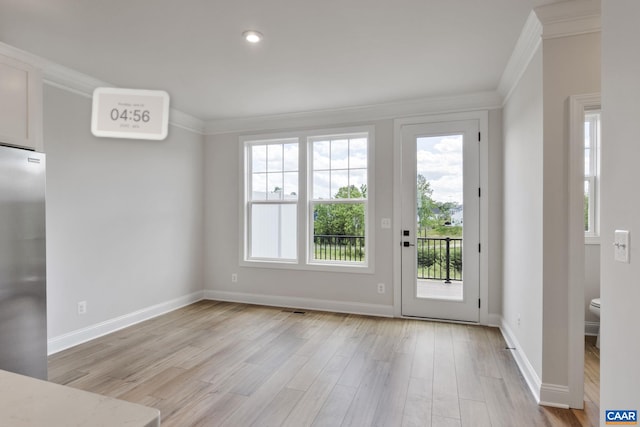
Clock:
4.56
